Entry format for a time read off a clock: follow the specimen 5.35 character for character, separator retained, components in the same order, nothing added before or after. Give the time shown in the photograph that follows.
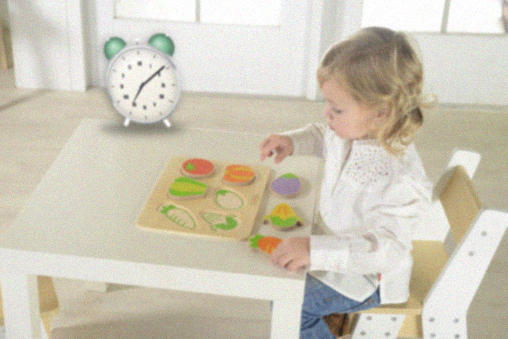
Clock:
7.09
